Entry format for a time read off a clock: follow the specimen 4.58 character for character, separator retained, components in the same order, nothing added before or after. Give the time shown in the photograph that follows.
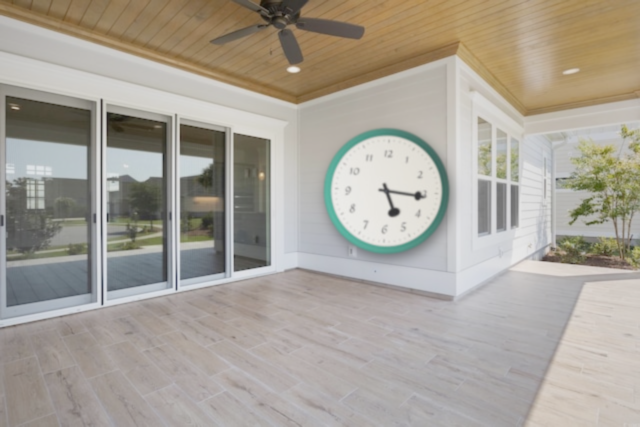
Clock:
5.16
